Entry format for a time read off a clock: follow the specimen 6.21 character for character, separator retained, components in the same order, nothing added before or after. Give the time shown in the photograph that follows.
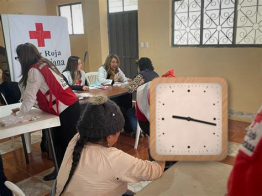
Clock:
9.17
